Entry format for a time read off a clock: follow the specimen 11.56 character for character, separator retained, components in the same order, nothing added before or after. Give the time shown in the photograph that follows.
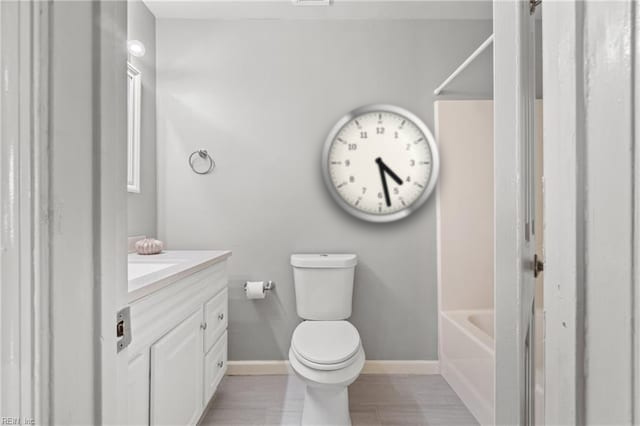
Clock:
4.28
